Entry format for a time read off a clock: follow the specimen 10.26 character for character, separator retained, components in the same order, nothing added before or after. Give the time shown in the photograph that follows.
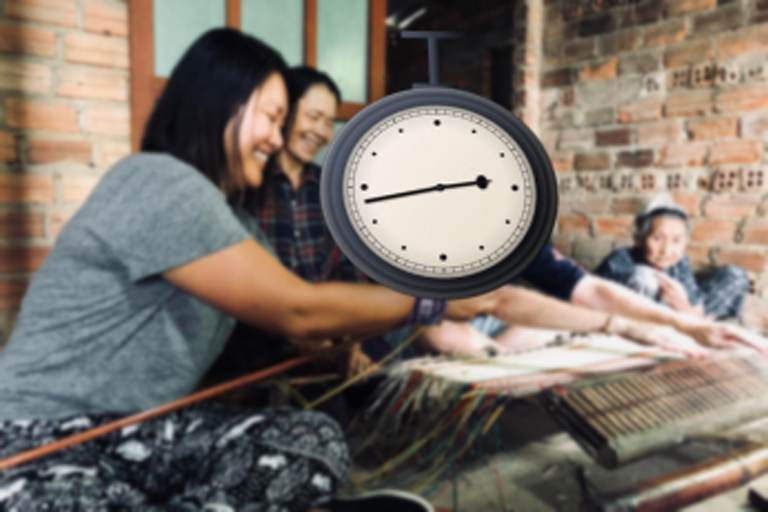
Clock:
2.43
